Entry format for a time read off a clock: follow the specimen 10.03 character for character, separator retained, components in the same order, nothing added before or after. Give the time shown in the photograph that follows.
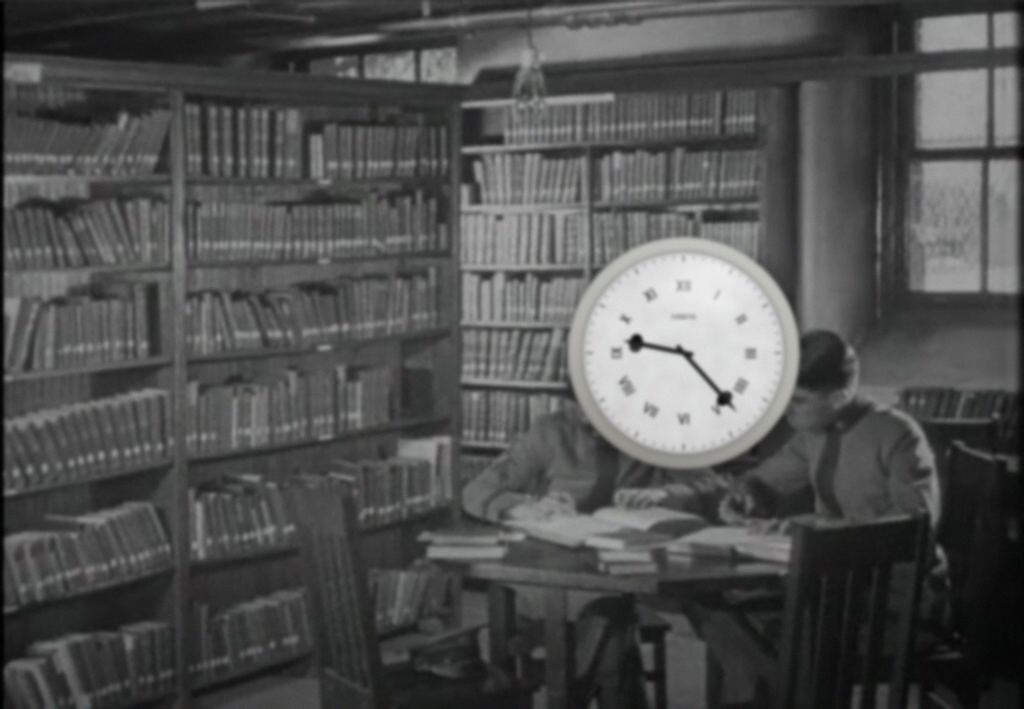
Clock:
9.23
